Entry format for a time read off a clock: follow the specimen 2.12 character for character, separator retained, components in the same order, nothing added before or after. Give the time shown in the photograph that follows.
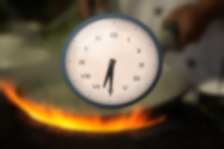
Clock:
6.30
